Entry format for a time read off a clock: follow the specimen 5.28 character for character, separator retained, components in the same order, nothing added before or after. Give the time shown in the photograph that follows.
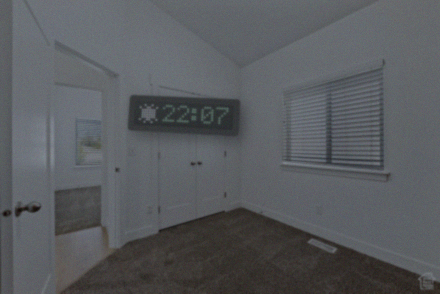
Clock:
22.07
